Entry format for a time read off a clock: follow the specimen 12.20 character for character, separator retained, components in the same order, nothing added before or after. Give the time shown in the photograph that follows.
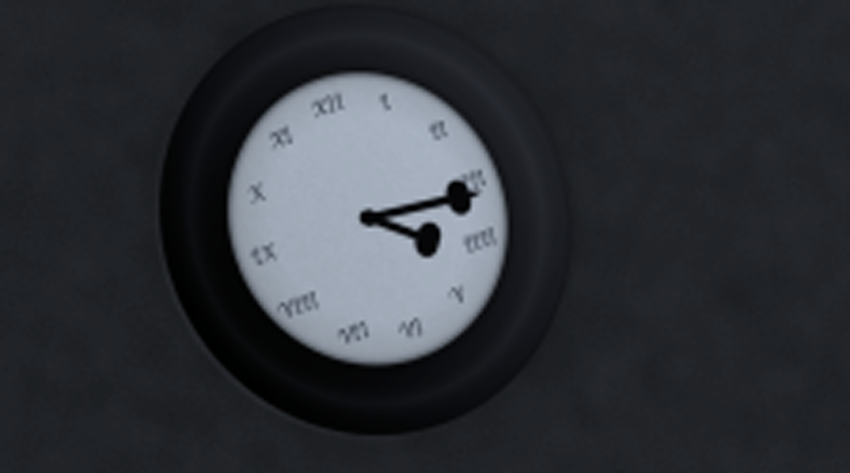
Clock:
4.16
